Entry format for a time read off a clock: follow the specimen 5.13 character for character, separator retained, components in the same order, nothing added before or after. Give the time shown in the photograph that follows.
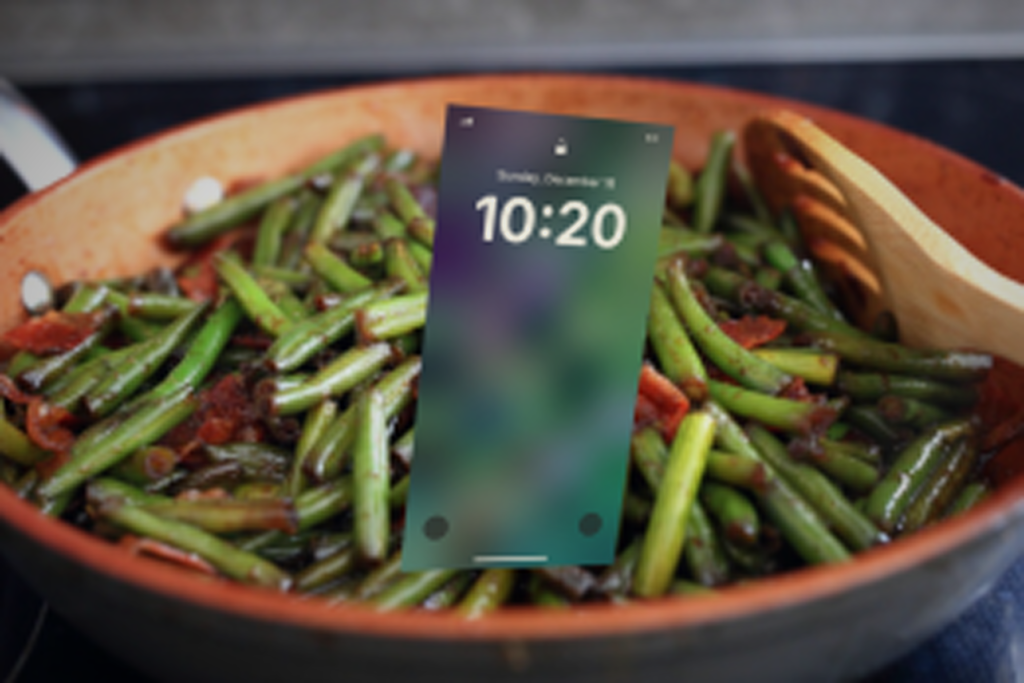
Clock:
10.20
